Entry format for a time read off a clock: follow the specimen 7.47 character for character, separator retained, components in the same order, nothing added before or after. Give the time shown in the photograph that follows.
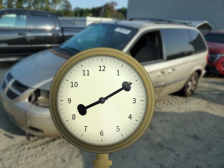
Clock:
8.10
